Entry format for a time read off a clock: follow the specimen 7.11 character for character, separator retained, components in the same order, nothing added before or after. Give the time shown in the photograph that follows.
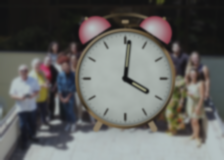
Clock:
4.01
